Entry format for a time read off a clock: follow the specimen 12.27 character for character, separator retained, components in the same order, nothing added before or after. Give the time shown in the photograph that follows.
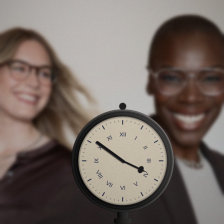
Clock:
3.51
